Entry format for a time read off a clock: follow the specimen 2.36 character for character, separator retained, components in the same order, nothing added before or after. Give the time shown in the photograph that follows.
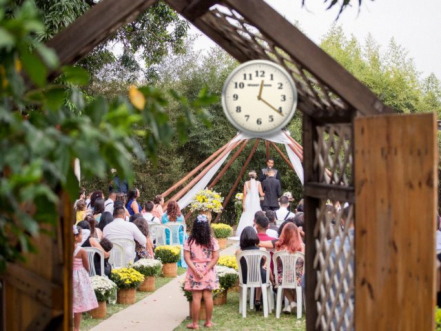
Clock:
12.21
